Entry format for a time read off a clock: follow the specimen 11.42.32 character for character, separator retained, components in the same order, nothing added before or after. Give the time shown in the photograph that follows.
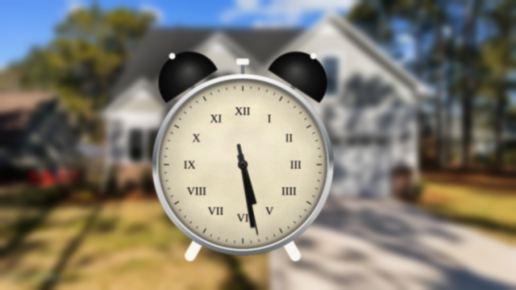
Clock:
5.28.28
